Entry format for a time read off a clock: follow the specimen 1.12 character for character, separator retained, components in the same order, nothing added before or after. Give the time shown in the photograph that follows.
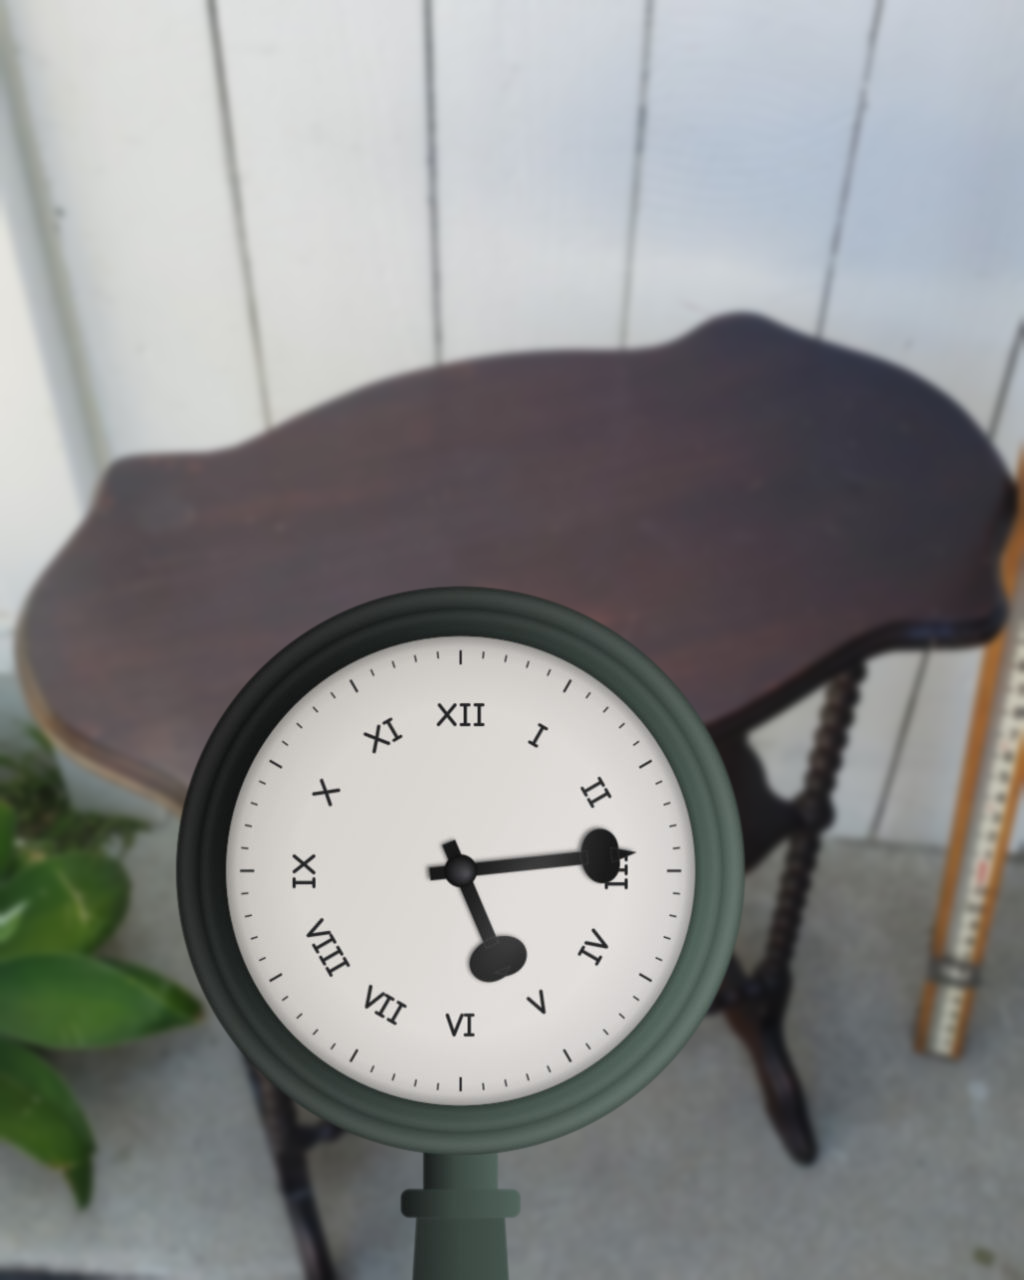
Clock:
5.14
